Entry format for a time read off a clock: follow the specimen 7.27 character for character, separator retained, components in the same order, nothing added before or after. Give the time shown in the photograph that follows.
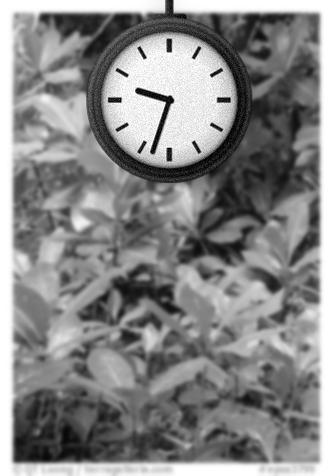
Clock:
9.33
